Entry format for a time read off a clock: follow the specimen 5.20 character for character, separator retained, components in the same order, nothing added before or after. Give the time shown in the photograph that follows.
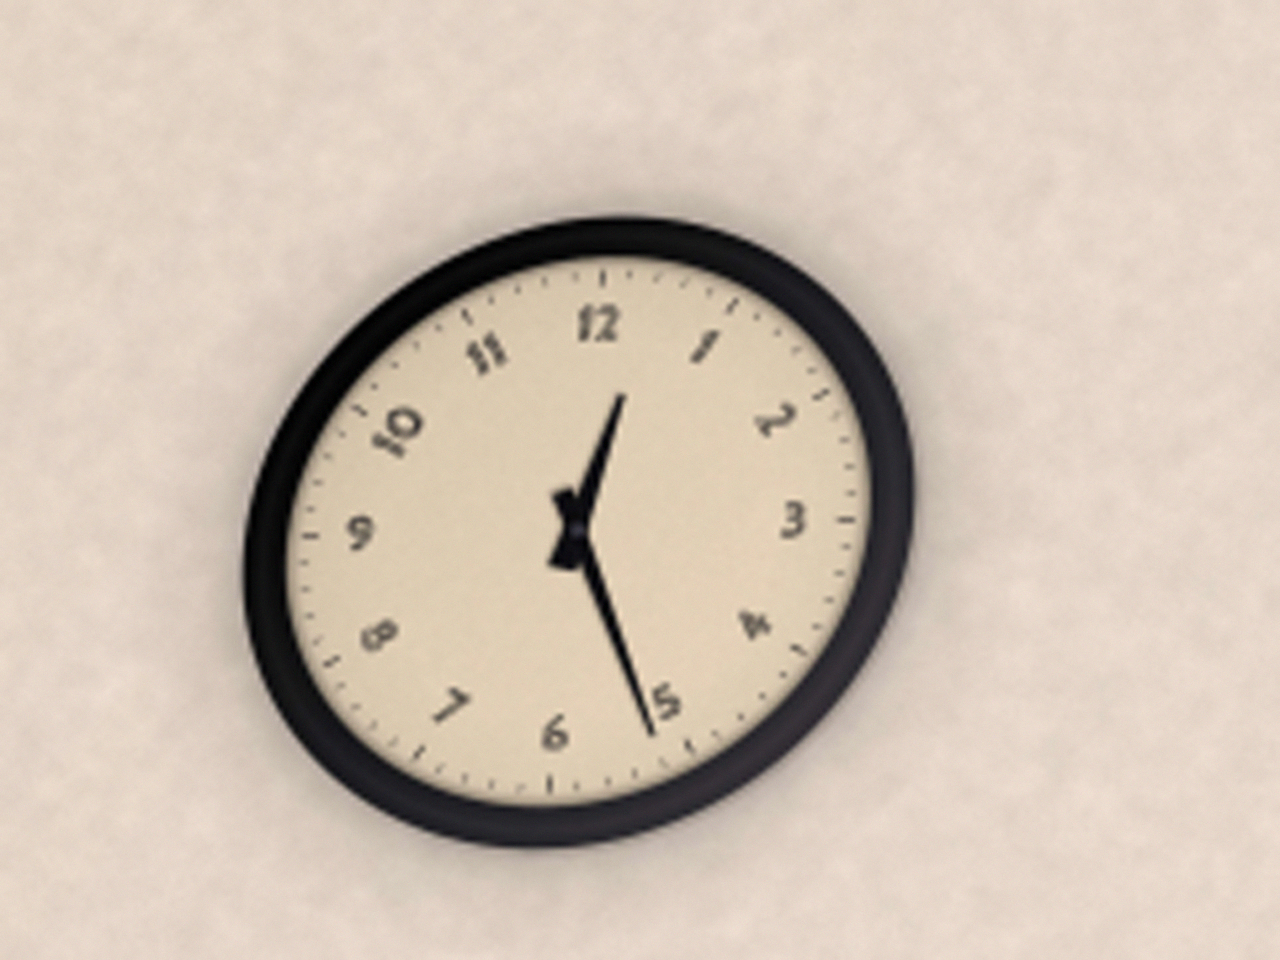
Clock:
12.26
